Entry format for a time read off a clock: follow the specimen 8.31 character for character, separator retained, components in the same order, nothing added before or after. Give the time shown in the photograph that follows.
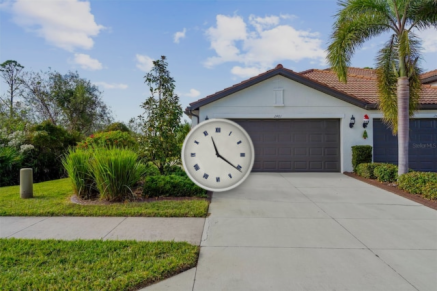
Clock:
11.21
